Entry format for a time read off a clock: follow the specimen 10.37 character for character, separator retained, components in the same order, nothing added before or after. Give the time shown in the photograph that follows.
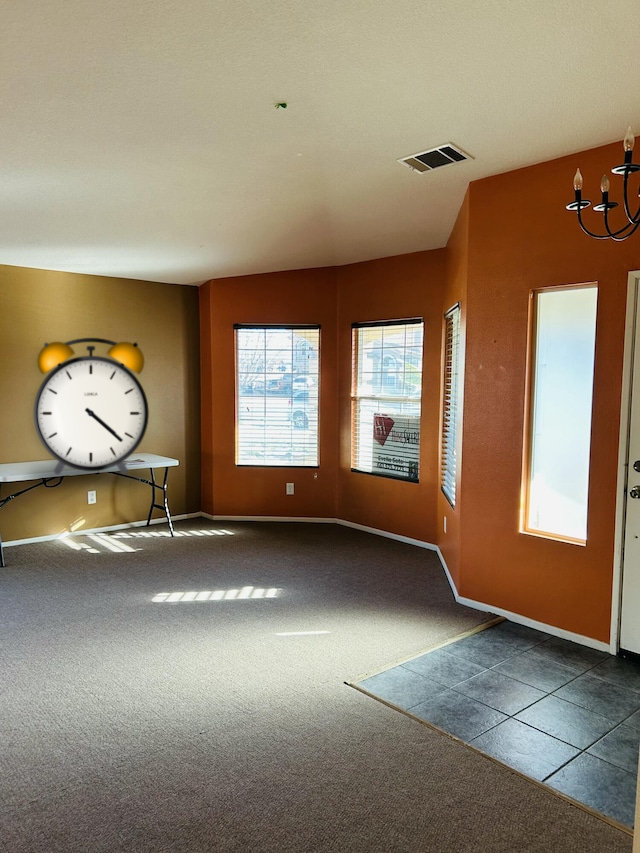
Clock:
4.22
